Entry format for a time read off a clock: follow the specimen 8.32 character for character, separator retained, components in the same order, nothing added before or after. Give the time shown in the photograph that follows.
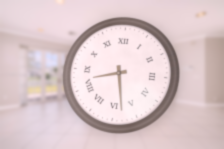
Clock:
8.28
